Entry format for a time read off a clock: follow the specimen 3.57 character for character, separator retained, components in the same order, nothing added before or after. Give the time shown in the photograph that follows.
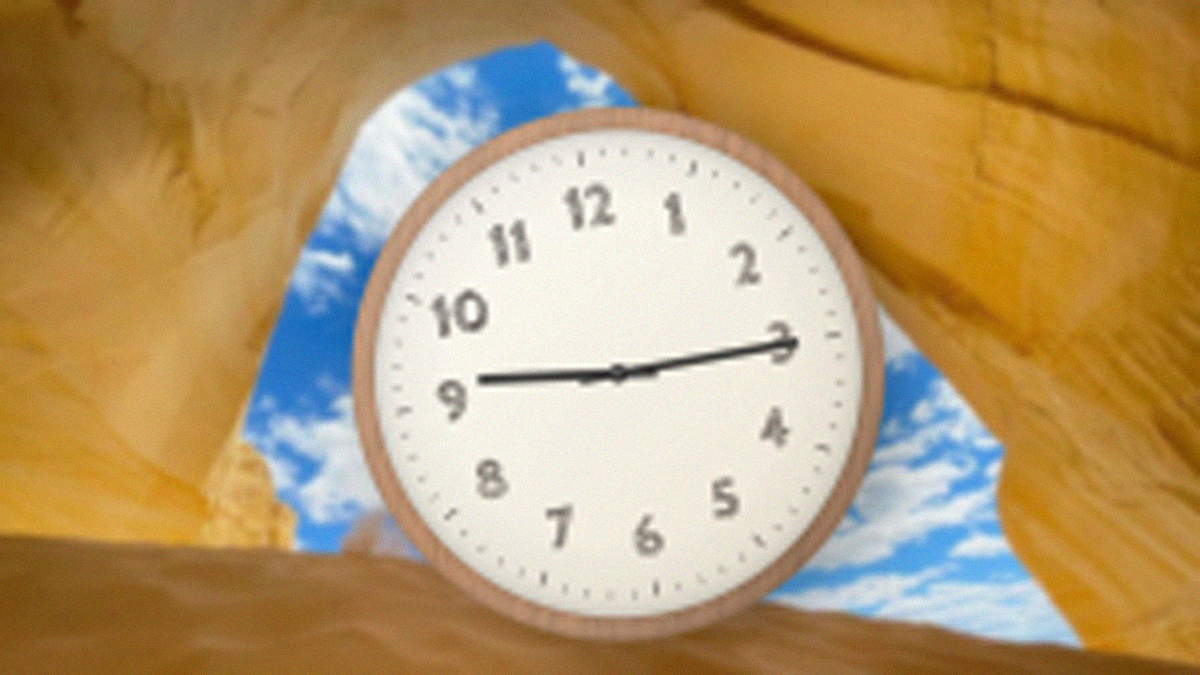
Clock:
9.15
